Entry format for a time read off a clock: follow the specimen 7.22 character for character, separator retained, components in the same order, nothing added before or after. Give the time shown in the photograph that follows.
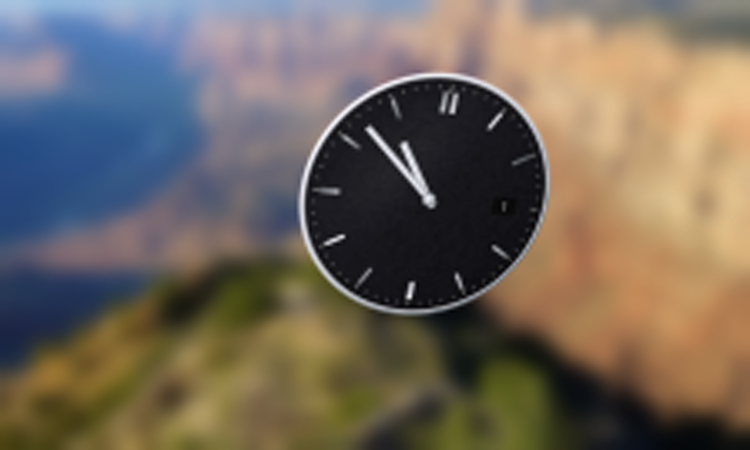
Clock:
10.52
